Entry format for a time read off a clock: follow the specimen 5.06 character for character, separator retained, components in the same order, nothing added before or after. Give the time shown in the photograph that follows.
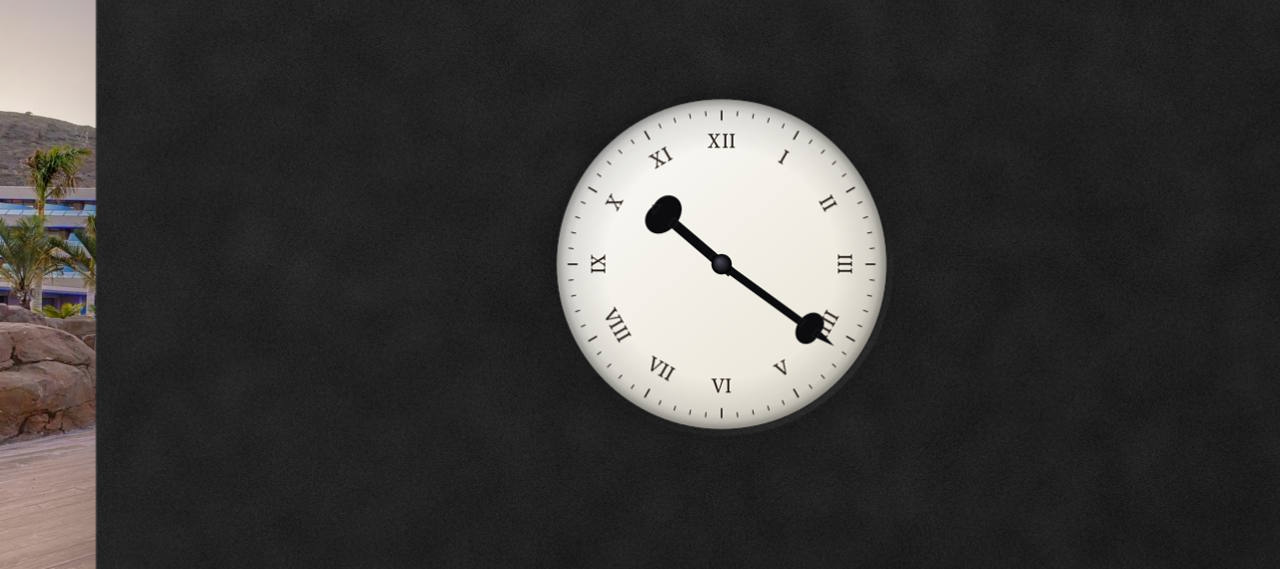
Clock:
10.21
